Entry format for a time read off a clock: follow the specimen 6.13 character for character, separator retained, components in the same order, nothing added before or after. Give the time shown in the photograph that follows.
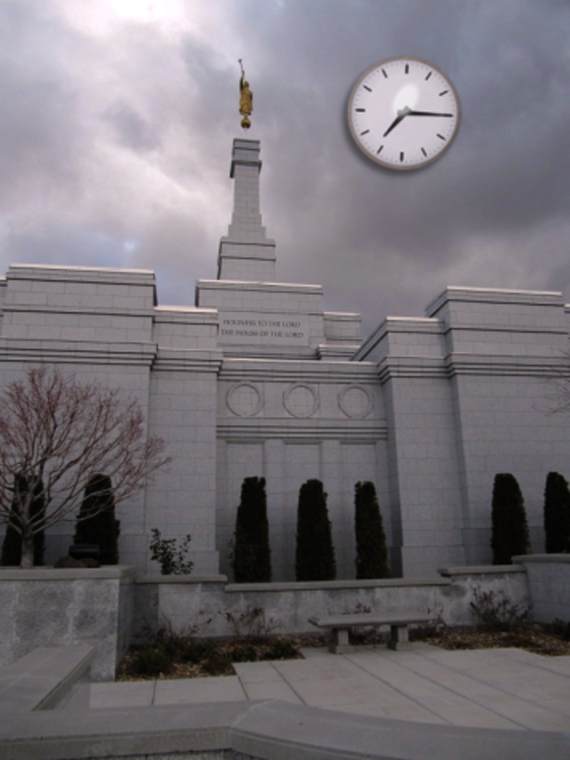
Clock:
7.15
